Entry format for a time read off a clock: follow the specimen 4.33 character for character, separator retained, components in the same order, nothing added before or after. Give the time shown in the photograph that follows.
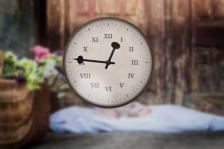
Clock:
12.46
